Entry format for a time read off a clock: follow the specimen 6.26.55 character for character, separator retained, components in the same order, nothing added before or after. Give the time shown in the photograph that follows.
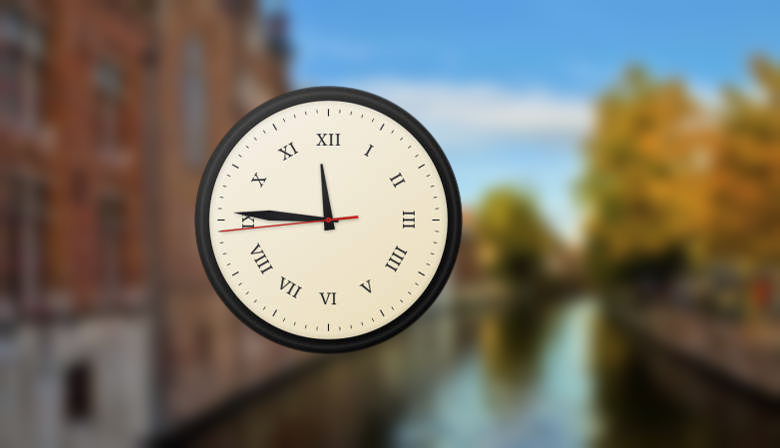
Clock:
11.45.44
